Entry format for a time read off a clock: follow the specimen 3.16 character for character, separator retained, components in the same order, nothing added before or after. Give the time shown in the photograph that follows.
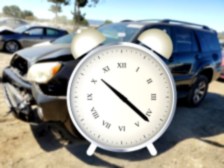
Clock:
10.22
